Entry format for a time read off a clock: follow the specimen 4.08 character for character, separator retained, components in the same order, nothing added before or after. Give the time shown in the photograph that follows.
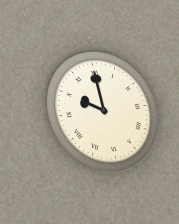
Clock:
10.00
